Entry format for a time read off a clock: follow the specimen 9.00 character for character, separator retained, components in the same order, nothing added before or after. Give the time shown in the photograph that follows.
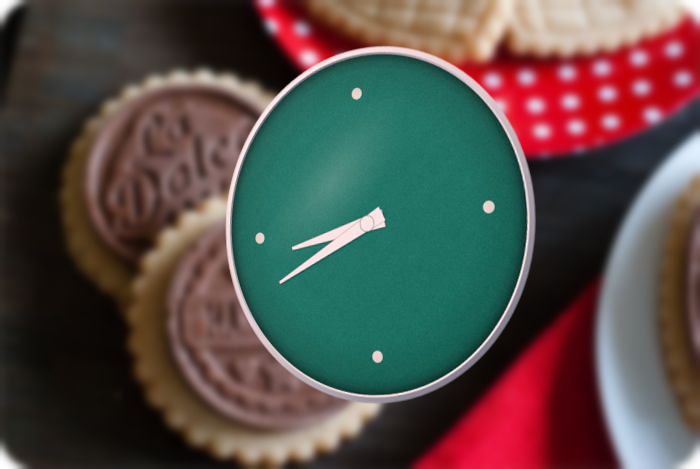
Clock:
8.41
